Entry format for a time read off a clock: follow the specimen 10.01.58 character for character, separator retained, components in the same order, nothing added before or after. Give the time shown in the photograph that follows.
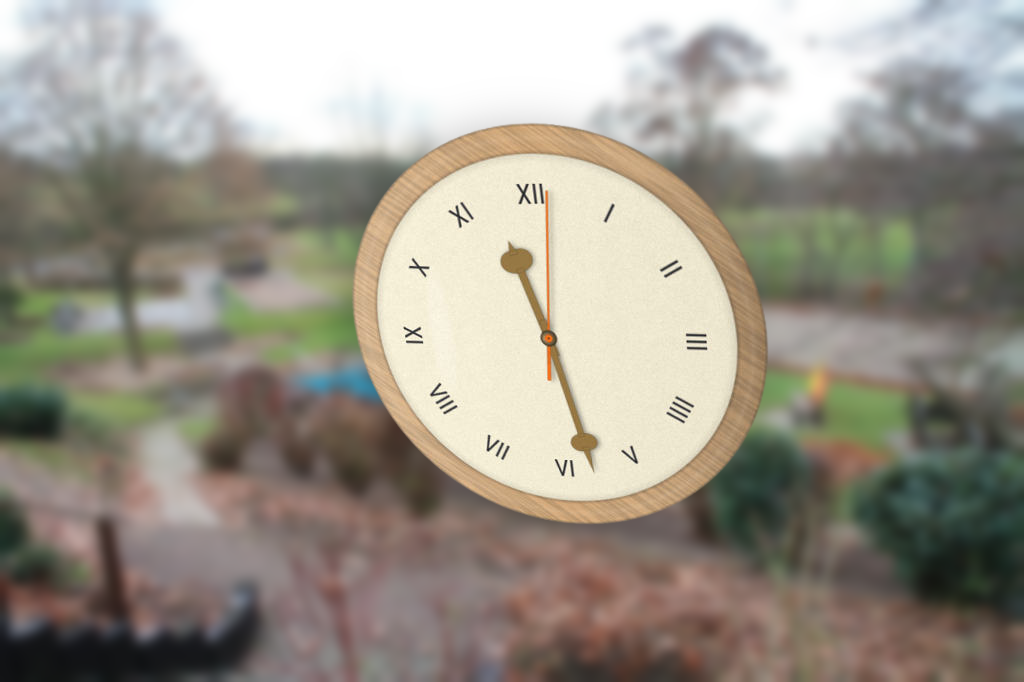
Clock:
11.28.01
